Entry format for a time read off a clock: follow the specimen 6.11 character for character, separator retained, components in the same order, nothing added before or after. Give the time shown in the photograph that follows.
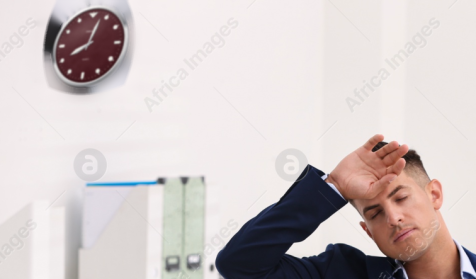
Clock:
8.03
